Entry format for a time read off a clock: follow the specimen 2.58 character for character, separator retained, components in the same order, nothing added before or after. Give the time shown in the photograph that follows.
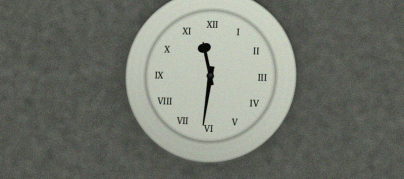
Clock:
11.31
